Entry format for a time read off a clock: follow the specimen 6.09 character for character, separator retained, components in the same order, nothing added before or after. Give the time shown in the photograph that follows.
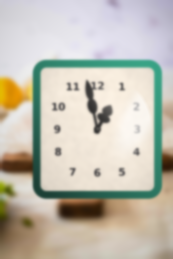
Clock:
12.58
